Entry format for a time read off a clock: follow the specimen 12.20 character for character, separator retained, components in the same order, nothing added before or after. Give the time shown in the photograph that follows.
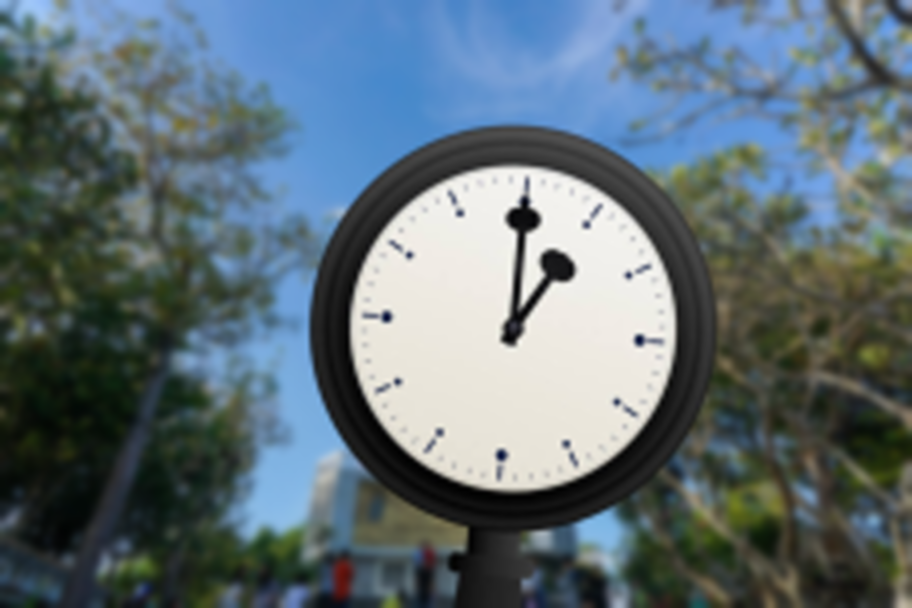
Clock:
1.00
